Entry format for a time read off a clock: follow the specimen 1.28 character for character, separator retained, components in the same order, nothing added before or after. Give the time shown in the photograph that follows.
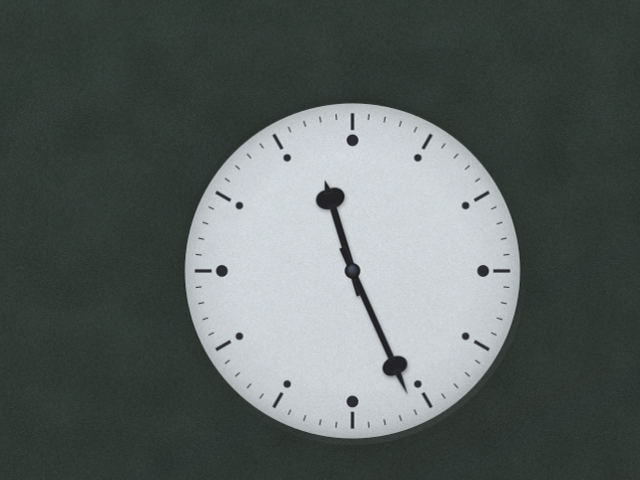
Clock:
11.26
